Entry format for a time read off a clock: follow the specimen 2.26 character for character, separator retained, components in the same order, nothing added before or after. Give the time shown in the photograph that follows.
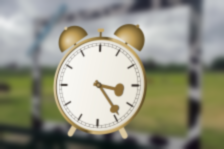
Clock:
3.24
